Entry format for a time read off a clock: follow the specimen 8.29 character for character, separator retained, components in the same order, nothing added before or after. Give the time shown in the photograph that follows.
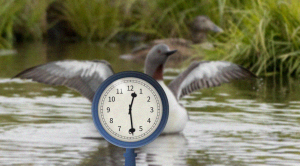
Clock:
12.29
